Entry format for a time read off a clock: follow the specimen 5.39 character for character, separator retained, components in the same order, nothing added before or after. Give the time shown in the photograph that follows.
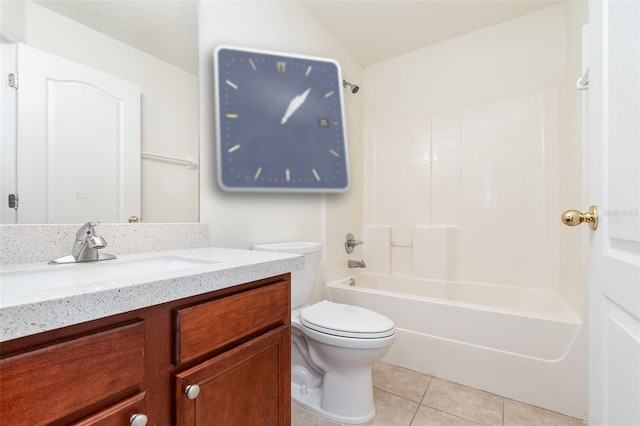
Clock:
1.07
